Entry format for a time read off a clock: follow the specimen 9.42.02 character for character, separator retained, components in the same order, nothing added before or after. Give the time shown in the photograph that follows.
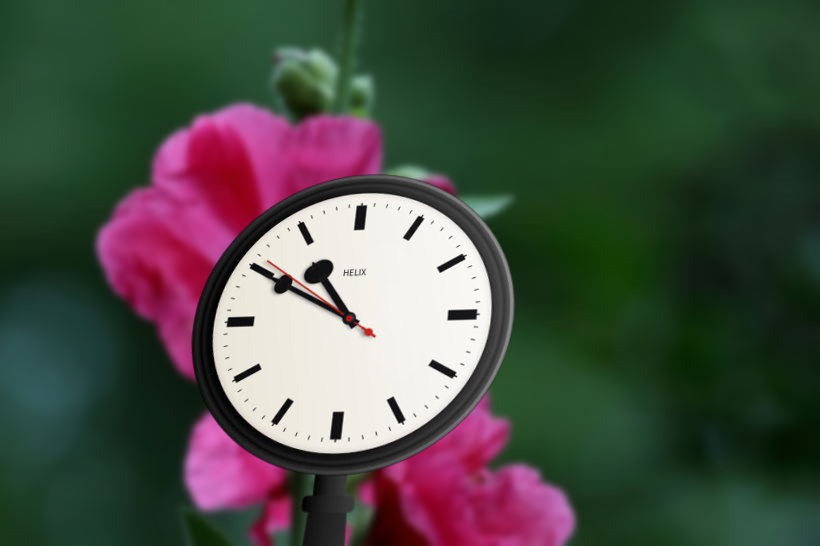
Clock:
10.49.51
